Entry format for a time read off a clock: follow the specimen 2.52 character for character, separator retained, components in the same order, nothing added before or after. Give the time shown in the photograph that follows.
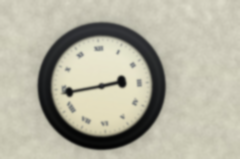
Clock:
2.44
